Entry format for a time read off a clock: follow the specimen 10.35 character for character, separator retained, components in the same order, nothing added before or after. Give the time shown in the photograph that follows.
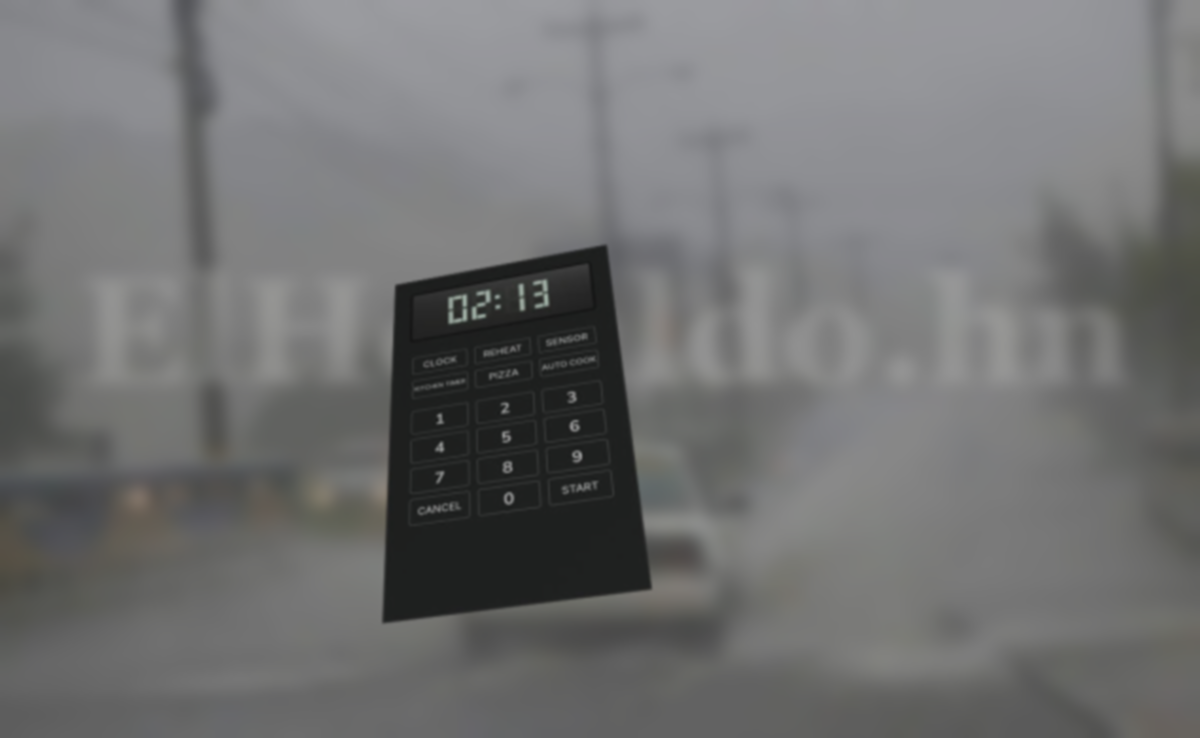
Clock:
2.13
